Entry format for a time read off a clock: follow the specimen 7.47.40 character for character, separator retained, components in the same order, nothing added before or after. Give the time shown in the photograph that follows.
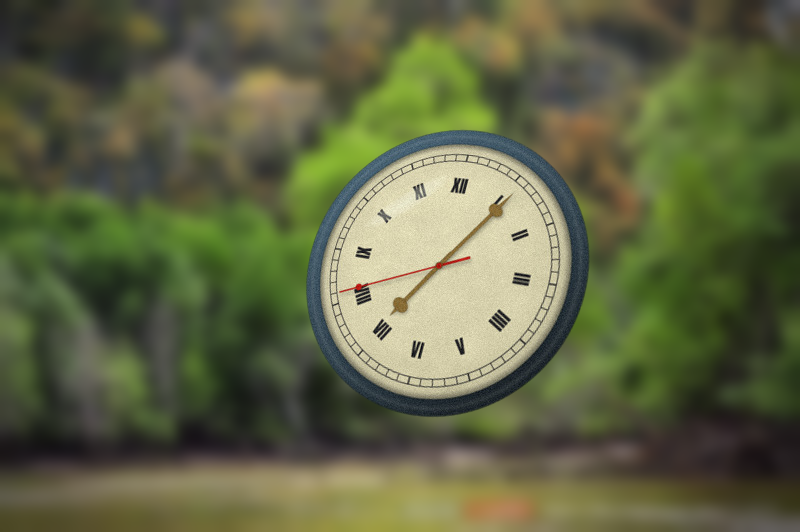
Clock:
7.05.41
